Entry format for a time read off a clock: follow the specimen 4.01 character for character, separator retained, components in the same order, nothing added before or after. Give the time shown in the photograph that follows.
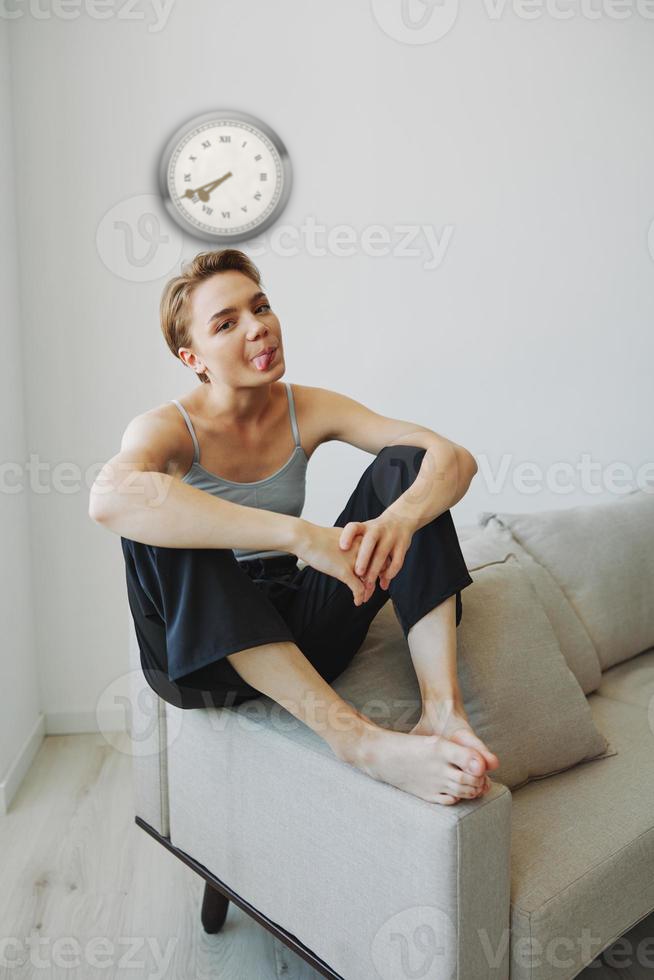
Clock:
7.41
